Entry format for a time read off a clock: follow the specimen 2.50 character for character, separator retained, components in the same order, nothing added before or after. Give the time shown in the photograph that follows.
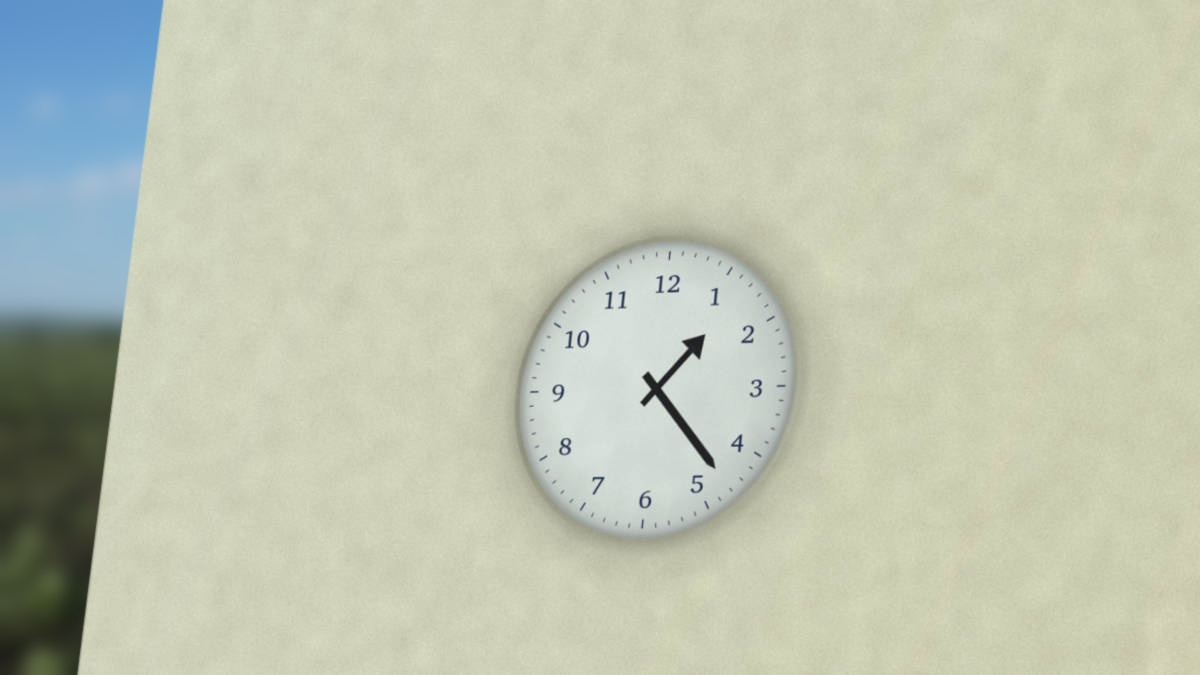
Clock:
1.23
